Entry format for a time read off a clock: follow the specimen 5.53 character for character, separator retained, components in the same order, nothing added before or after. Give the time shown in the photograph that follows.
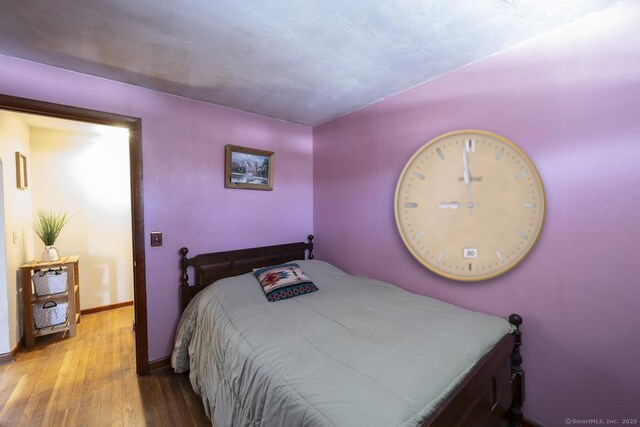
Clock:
8.59
